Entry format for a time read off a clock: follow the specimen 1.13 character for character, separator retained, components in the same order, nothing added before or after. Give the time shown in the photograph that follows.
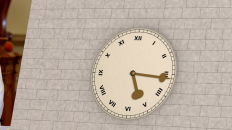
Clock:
5.16
